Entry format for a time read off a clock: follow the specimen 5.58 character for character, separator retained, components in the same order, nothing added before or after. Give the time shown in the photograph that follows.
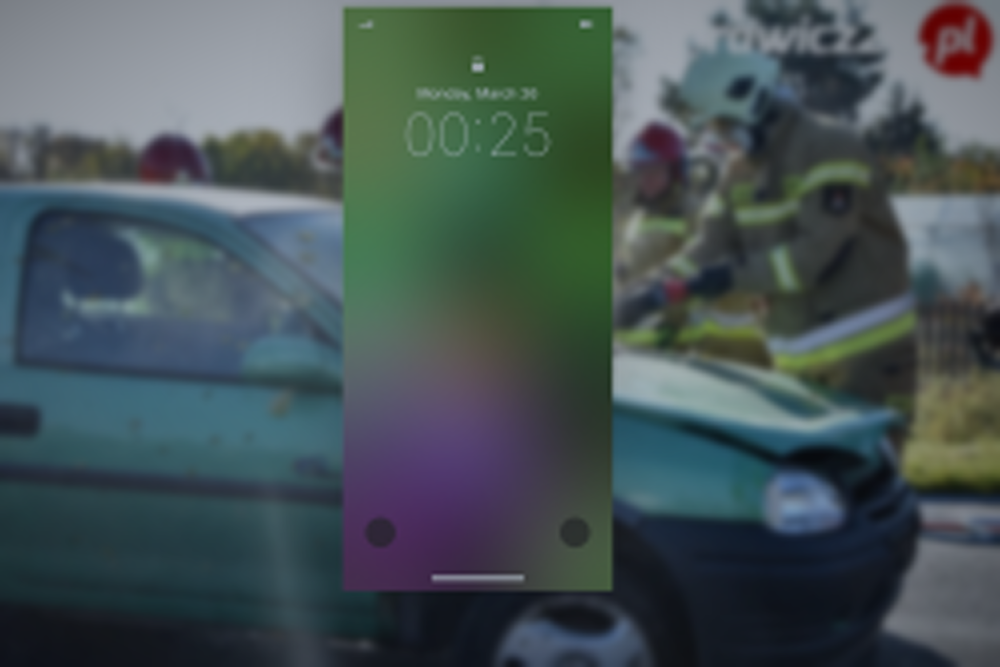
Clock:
0.25
